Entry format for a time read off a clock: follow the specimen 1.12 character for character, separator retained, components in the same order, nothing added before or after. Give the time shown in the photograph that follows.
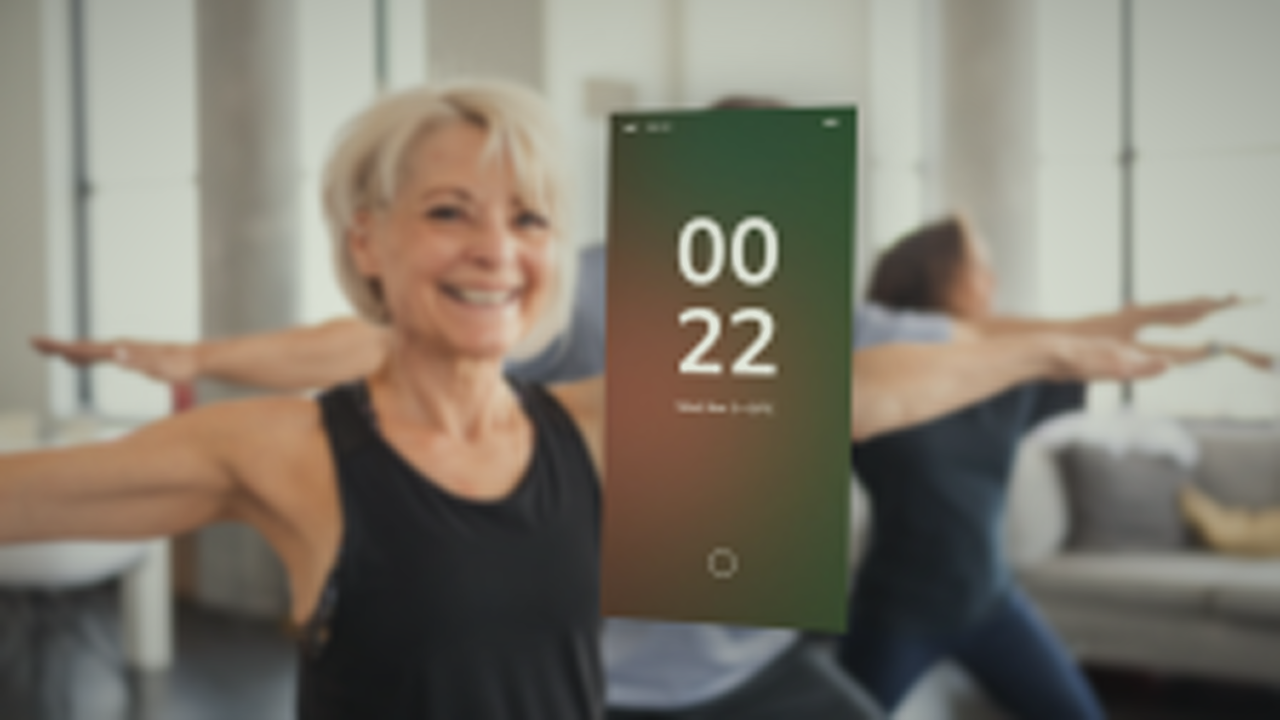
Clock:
0.22
